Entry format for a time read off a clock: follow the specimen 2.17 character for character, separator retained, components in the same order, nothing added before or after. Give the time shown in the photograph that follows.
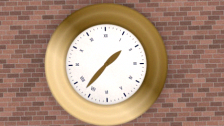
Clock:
1.37
